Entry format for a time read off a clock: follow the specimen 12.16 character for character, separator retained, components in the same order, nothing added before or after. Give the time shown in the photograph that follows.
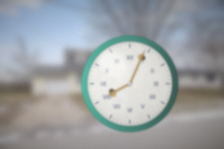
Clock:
8.04
